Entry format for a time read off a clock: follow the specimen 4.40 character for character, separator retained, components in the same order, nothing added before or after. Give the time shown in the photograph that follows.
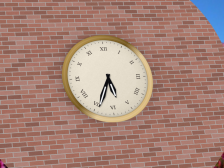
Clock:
5.34
